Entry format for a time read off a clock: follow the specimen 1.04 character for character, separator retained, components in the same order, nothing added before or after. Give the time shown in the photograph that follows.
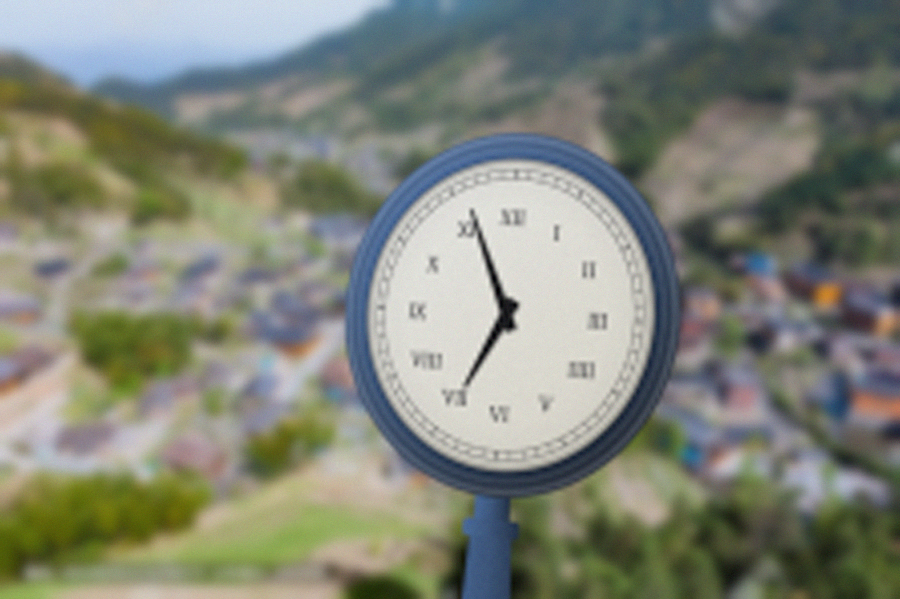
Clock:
6.56
